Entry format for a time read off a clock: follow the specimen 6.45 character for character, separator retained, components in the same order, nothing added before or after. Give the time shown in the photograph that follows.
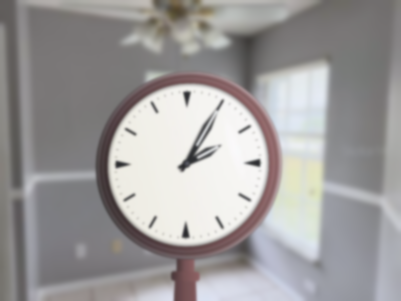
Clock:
2.05
